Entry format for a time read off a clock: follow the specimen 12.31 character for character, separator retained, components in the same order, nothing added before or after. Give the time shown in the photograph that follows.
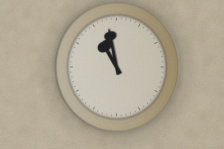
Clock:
10.58
